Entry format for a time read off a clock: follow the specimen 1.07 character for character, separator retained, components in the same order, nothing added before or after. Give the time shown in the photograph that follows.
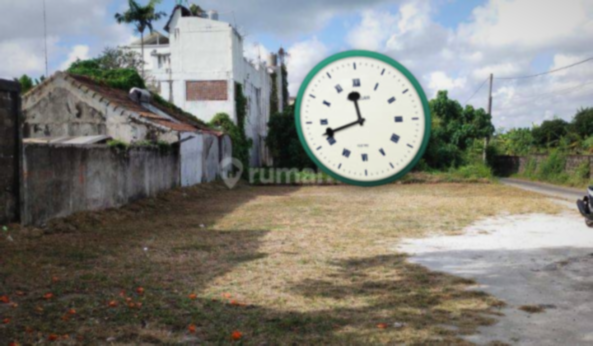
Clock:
11.42
